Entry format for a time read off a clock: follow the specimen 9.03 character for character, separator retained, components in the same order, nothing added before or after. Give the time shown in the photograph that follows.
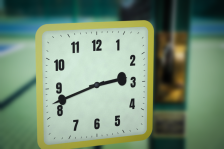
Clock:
2.42
